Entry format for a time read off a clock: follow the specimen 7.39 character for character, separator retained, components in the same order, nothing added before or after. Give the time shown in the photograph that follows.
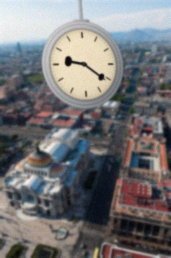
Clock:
9.21
